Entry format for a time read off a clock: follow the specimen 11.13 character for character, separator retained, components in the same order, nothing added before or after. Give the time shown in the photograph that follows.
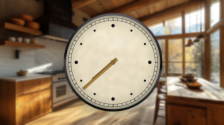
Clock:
7.38
